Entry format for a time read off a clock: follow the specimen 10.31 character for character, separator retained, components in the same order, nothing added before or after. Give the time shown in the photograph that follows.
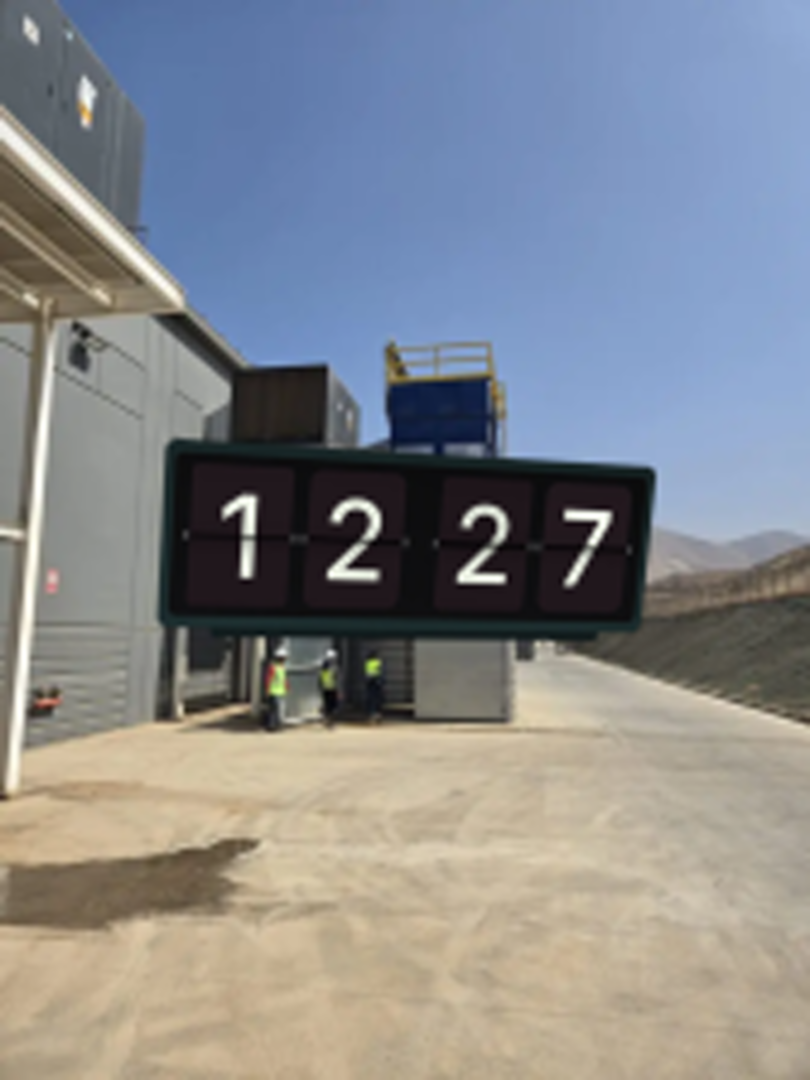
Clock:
12.27
